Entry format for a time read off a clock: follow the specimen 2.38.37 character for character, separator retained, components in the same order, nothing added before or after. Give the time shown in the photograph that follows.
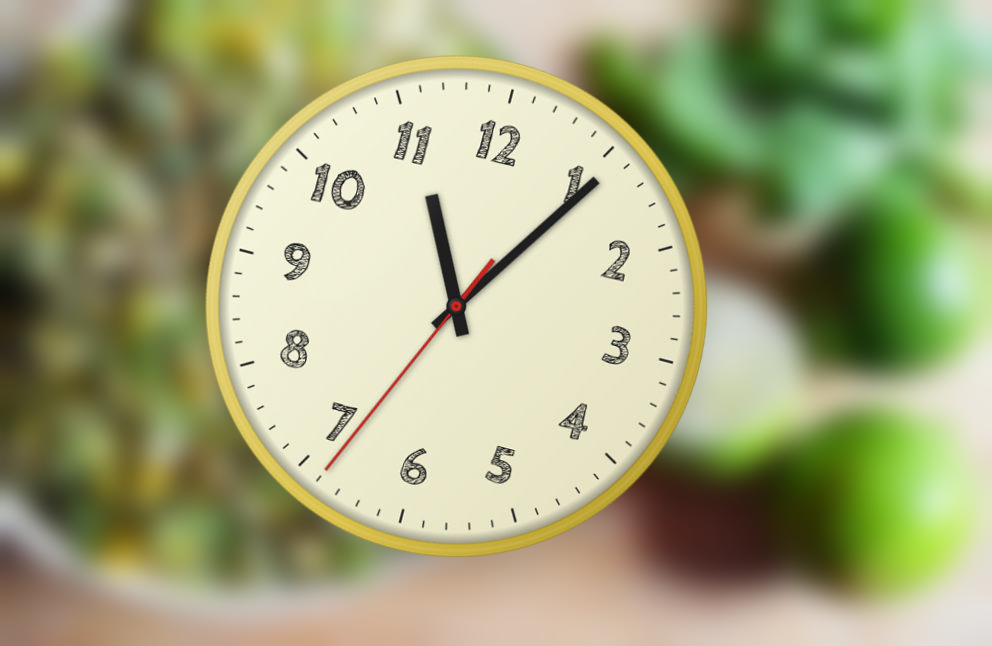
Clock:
11.05.34
